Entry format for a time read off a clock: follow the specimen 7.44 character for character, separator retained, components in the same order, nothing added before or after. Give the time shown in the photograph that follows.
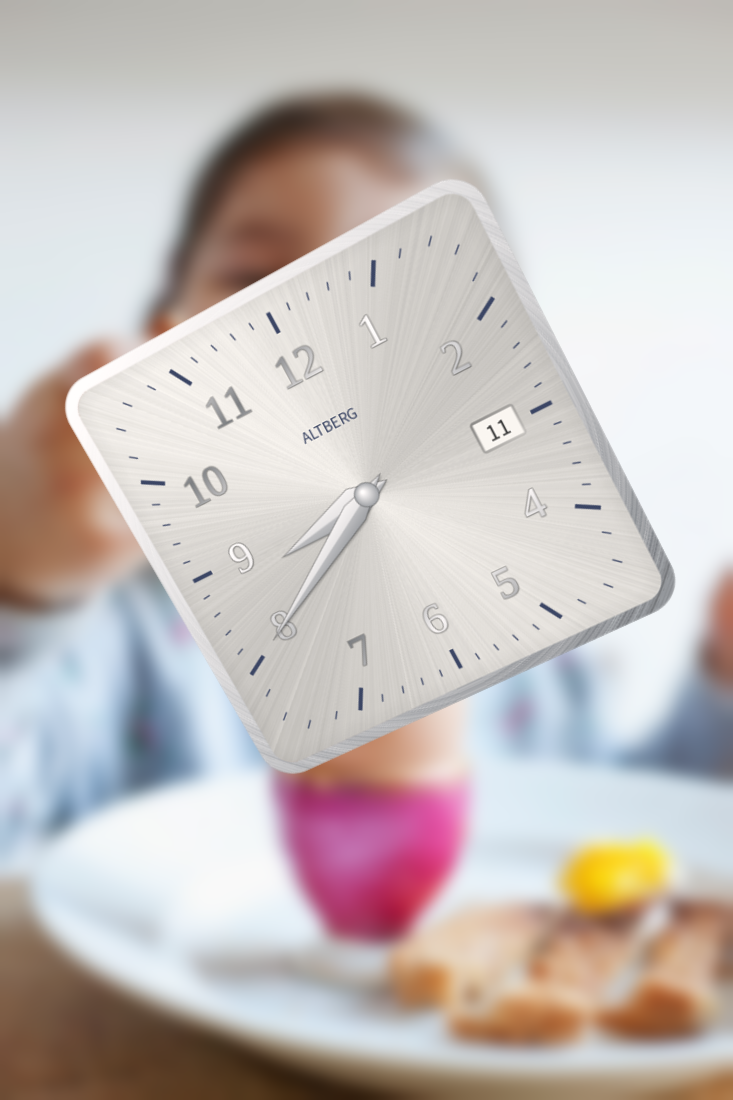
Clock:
8.40
